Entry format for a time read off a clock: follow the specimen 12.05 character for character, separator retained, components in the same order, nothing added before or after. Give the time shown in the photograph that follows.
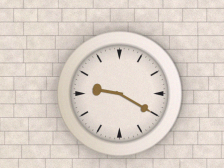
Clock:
9.20
